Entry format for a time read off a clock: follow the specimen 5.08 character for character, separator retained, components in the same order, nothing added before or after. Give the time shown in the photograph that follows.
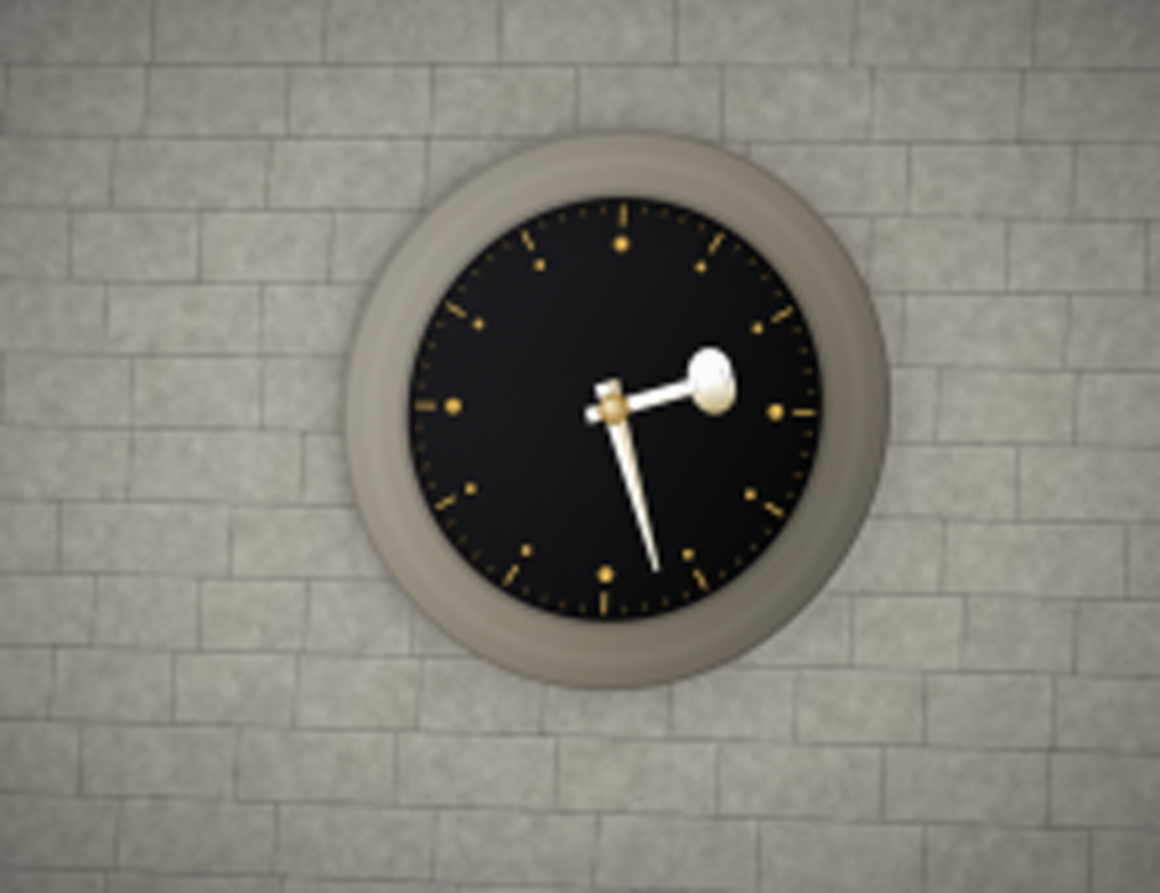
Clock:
2.27
